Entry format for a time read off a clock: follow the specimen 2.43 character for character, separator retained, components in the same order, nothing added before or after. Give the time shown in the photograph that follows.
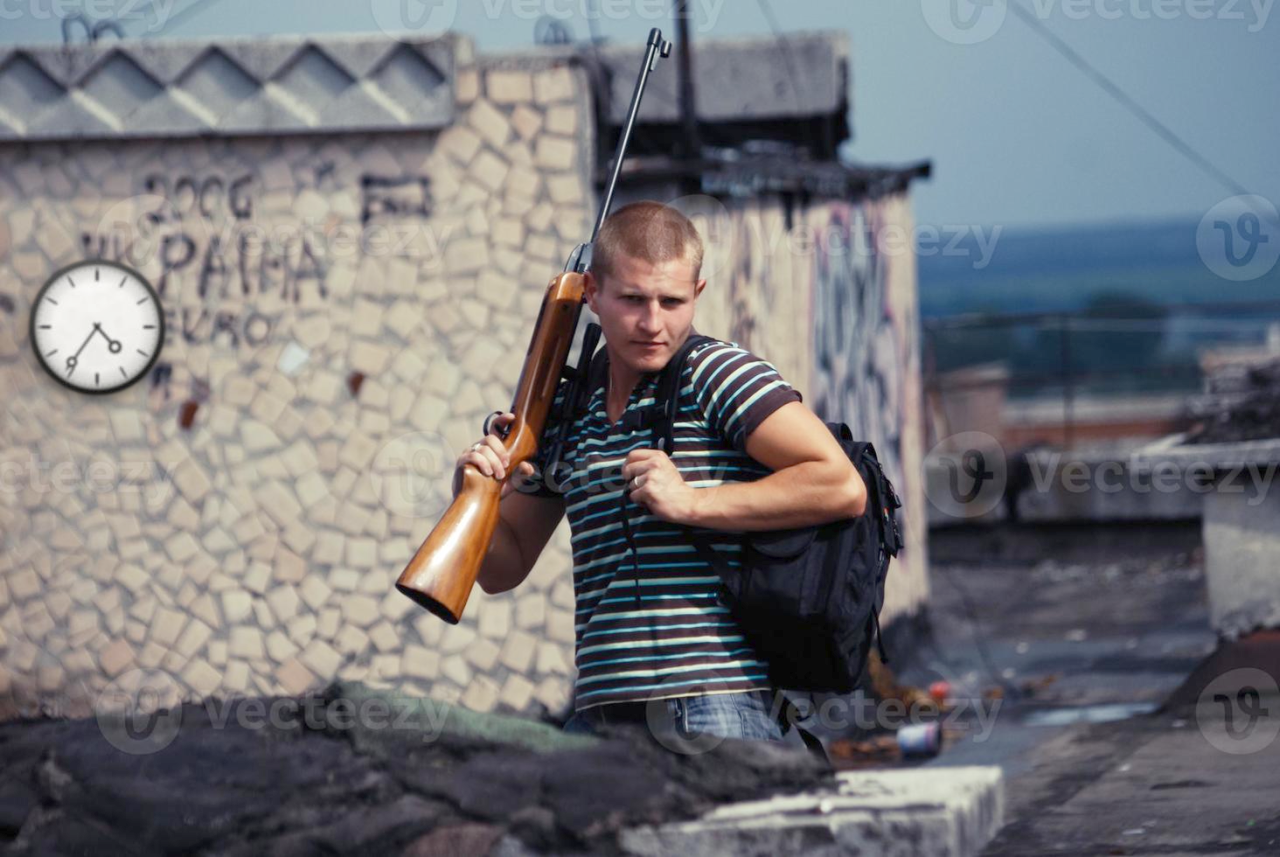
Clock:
4.36
